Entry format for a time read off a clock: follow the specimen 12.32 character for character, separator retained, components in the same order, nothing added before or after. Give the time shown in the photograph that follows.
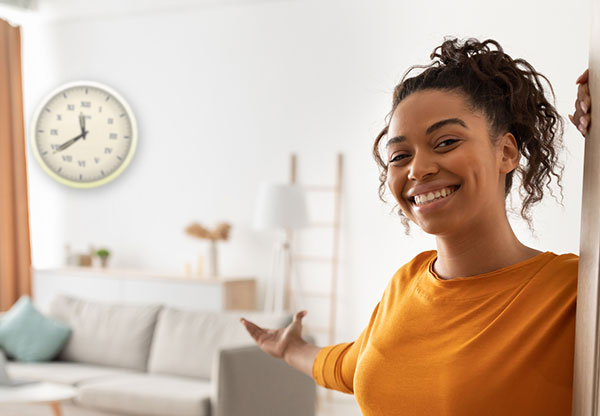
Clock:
11.39
